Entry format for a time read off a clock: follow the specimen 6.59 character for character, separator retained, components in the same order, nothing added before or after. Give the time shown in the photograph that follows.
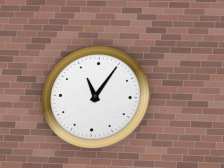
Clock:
11.05
